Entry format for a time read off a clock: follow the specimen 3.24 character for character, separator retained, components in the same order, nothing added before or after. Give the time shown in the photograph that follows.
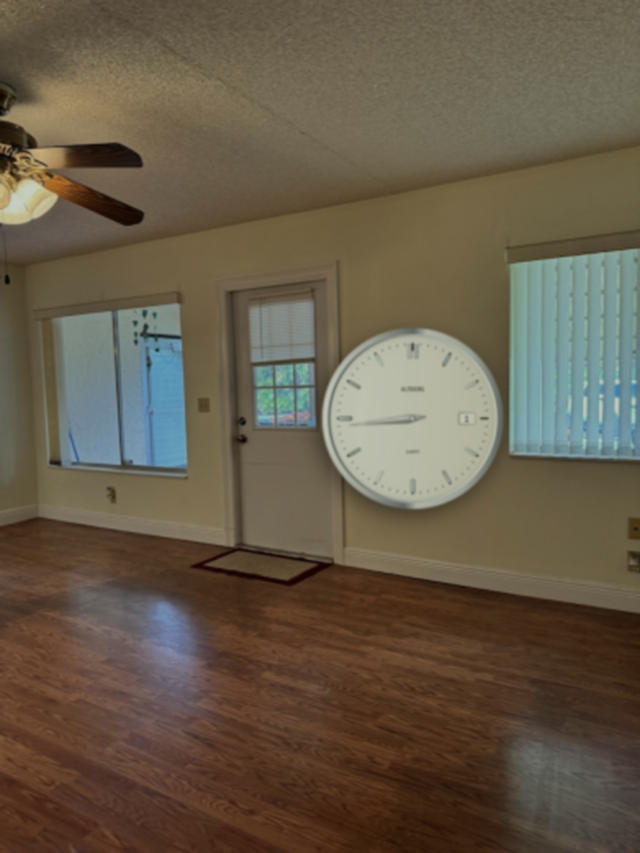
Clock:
8.44
